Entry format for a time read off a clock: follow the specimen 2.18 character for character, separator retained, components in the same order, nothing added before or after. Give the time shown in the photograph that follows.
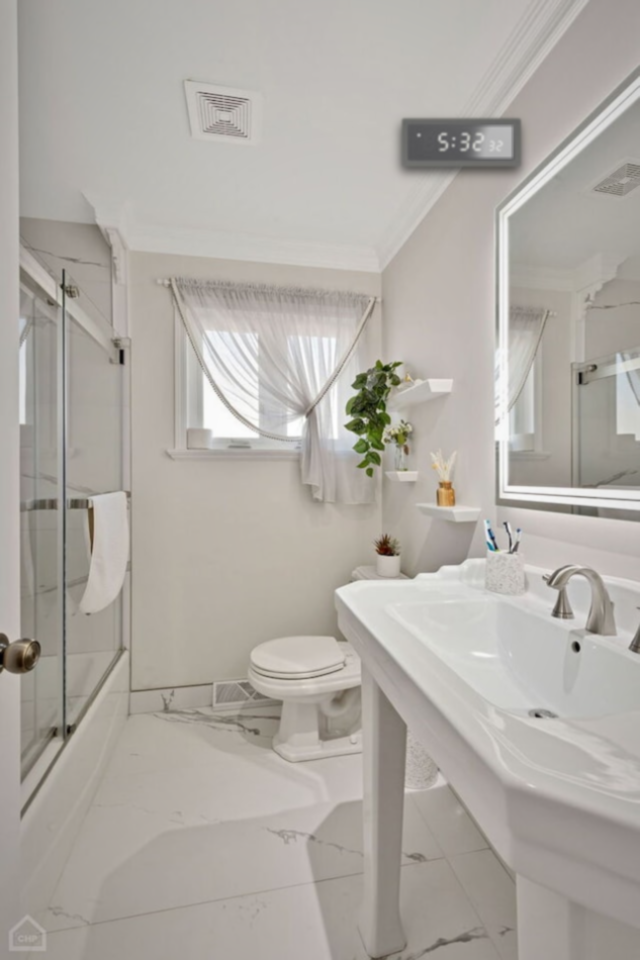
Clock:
5.32
